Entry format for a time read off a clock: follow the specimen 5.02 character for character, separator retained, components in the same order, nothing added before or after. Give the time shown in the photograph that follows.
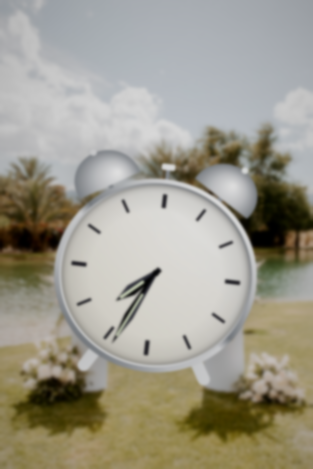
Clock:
7.34
